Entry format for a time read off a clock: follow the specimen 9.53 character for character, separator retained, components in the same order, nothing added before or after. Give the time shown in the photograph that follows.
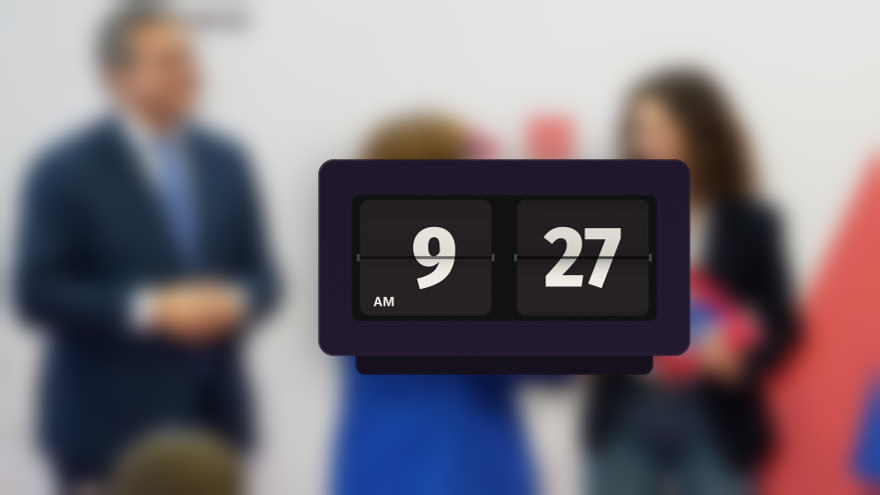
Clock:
9.27
